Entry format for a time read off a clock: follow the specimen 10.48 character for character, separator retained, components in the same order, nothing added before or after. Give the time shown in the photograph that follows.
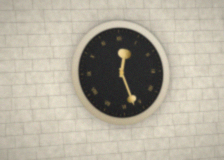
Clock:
12.27
